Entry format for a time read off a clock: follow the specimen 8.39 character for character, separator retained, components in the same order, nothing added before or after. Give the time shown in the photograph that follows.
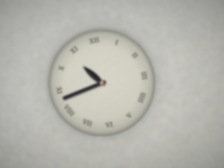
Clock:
10.43
